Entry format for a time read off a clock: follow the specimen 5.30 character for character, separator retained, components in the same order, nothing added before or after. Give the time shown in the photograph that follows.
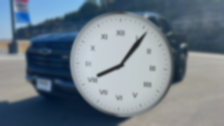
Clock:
8.06
